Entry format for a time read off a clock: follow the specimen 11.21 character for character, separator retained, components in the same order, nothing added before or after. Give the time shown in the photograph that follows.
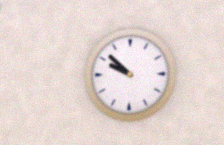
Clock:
9.52
